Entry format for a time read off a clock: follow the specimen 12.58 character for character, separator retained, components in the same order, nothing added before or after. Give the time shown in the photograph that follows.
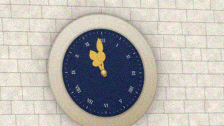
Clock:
10.59
